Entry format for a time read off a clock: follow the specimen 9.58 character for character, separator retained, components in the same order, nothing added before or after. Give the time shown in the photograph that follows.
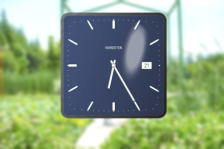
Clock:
6.25
